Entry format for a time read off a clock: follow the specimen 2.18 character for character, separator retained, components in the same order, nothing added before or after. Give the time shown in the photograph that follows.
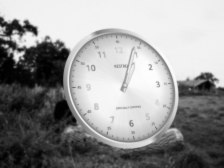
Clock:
1.04
